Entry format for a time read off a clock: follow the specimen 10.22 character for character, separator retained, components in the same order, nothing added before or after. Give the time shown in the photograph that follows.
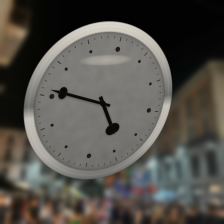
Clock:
4.46
